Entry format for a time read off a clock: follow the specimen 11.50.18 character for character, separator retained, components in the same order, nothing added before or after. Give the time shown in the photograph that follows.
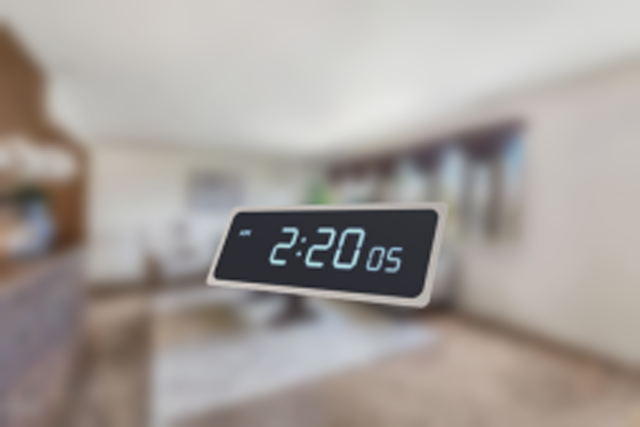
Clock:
2.20.05
